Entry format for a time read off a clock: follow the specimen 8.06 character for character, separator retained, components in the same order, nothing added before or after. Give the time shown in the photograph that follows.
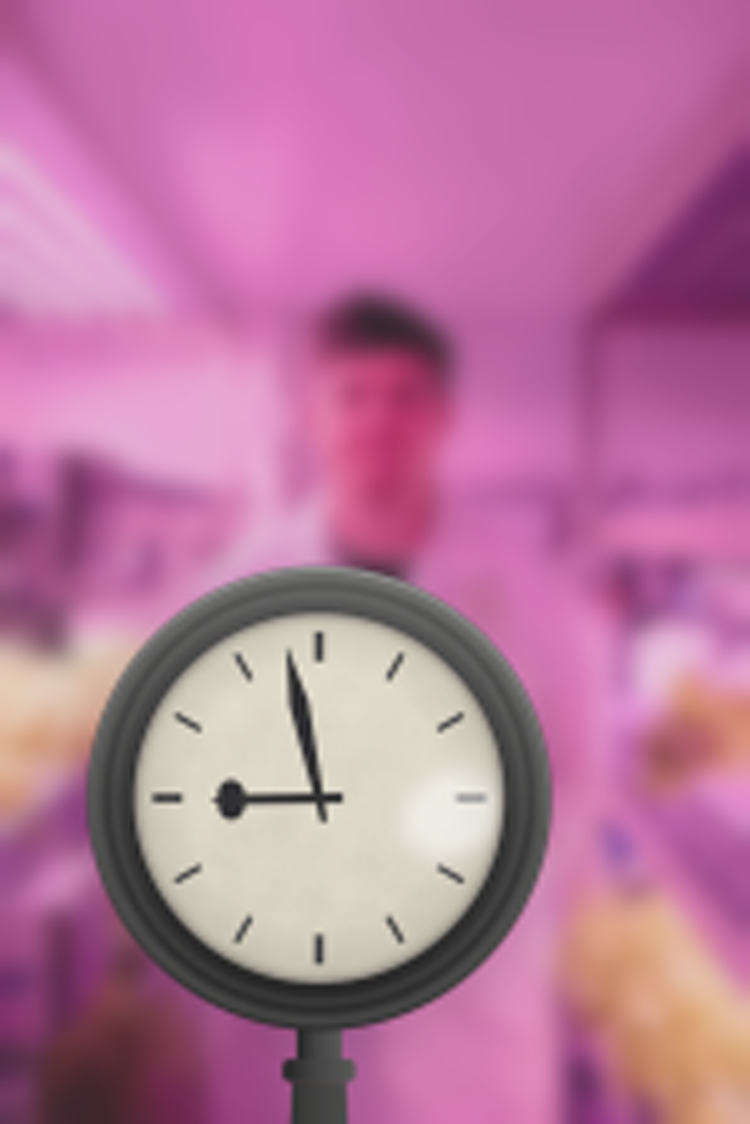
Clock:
8.58
